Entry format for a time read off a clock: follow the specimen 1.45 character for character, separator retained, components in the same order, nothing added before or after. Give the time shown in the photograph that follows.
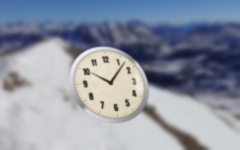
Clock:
10.07
